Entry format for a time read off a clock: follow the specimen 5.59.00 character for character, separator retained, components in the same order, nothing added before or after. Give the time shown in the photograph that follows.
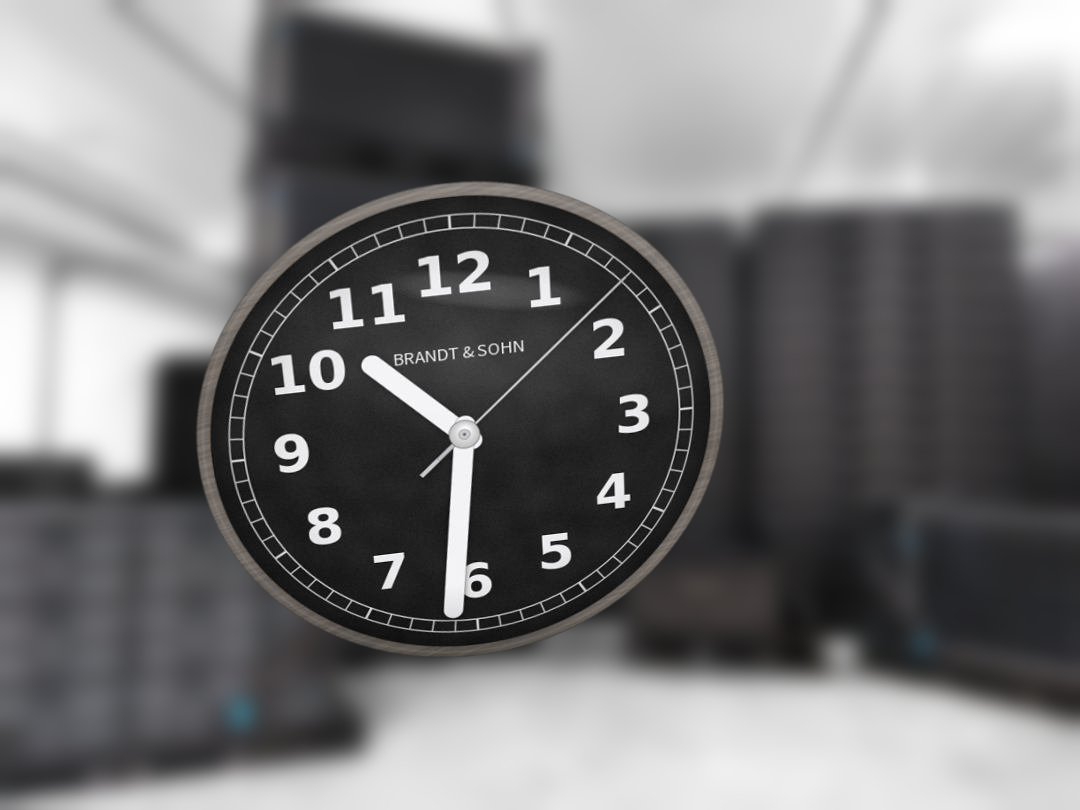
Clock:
10.31.08
